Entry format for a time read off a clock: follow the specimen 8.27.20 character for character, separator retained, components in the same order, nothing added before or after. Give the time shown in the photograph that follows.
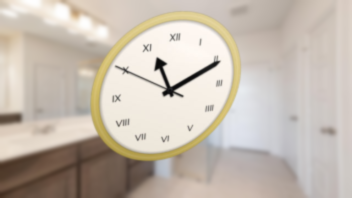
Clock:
11.10.50
